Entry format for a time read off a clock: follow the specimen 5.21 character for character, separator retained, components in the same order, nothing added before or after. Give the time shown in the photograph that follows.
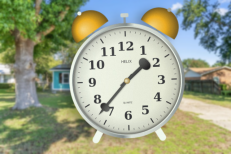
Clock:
1.37
